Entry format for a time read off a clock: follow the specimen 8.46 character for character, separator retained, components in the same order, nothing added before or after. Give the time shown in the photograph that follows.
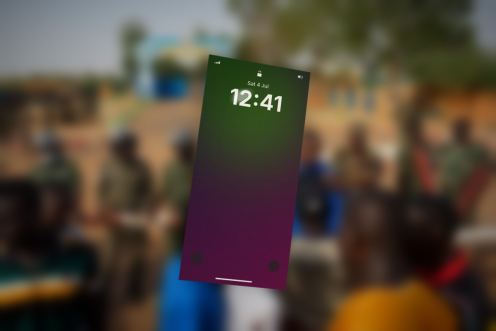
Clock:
12.41
